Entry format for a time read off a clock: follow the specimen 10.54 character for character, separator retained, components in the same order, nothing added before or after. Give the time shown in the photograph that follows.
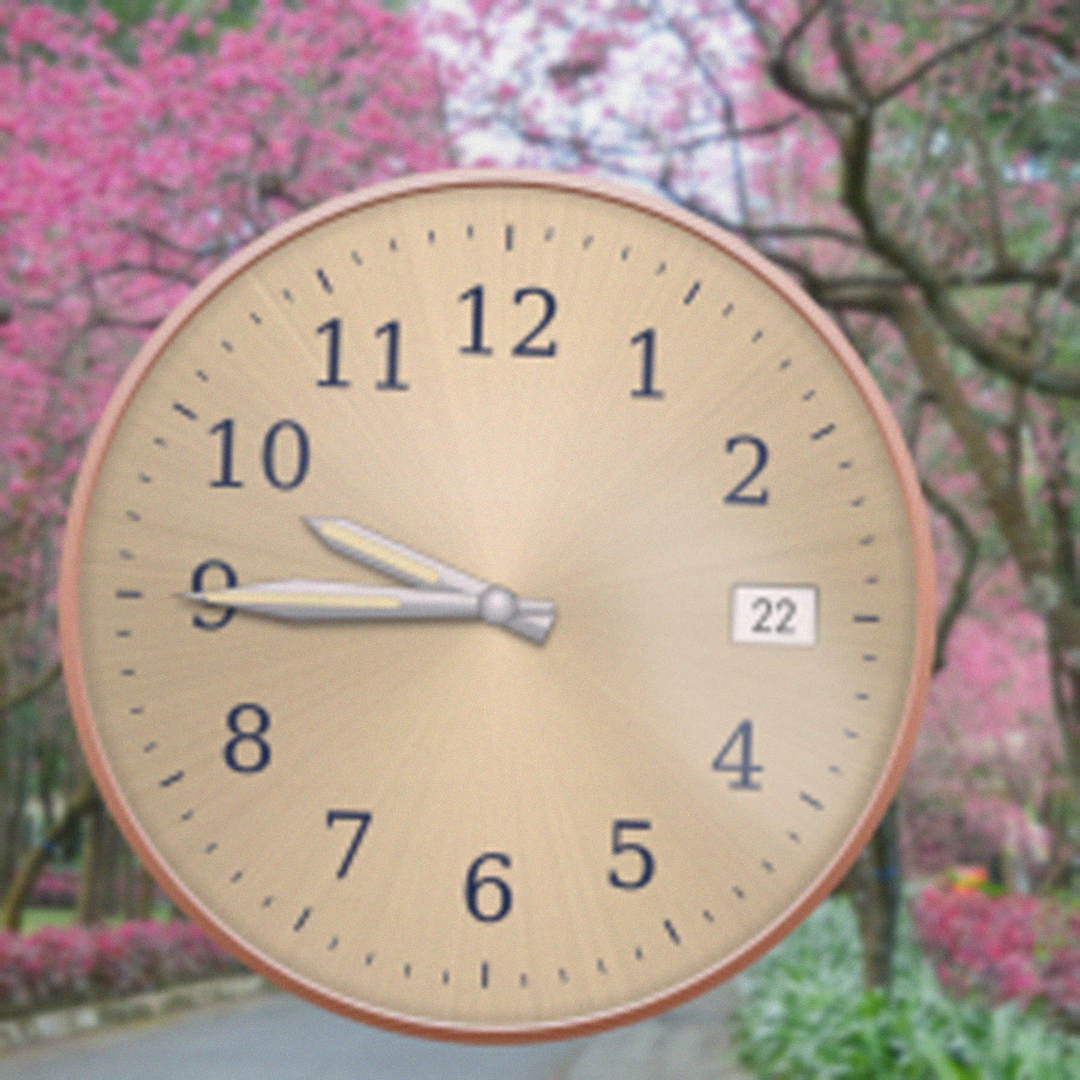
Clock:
9.45
